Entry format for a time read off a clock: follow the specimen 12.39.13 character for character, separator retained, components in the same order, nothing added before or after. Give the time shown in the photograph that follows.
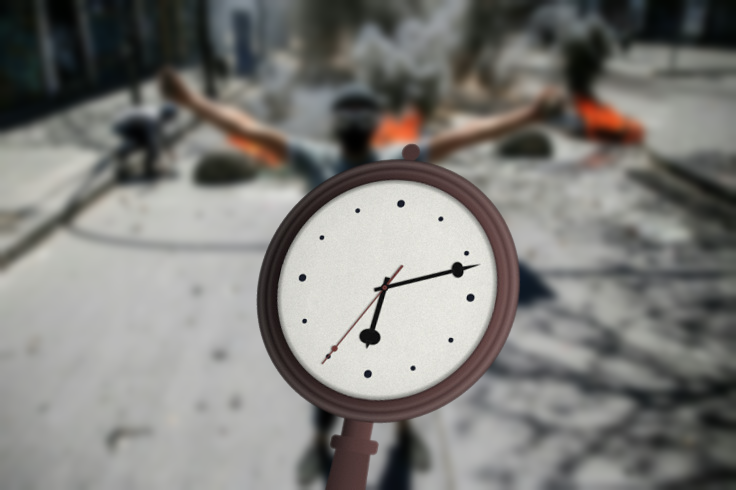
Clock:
6.11.35
